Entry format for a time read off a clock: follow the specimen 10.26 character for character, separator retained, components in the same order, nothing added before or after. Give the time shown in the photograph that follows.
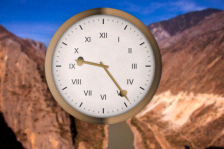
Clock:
9.24
